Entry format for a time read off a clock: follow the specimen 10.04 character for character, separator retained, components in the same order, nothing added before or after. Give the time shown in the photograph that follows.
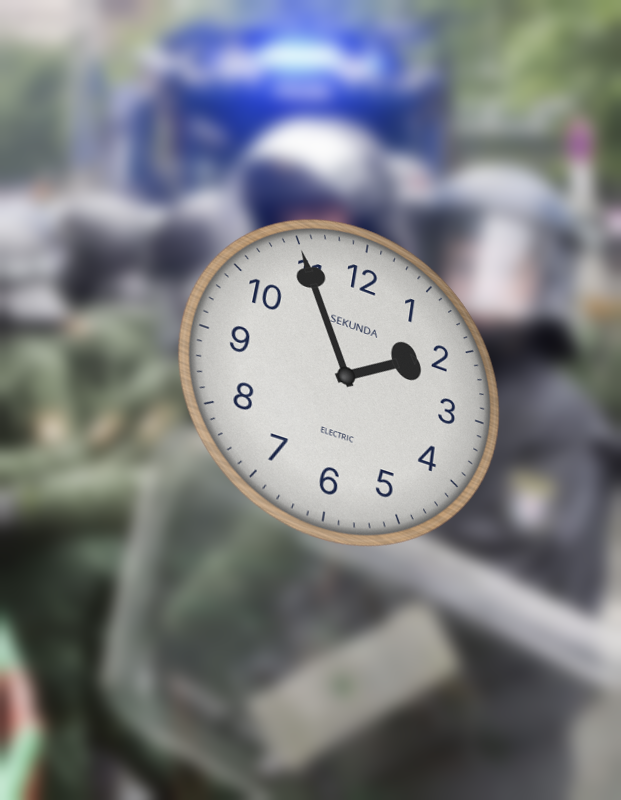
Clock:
1.55
